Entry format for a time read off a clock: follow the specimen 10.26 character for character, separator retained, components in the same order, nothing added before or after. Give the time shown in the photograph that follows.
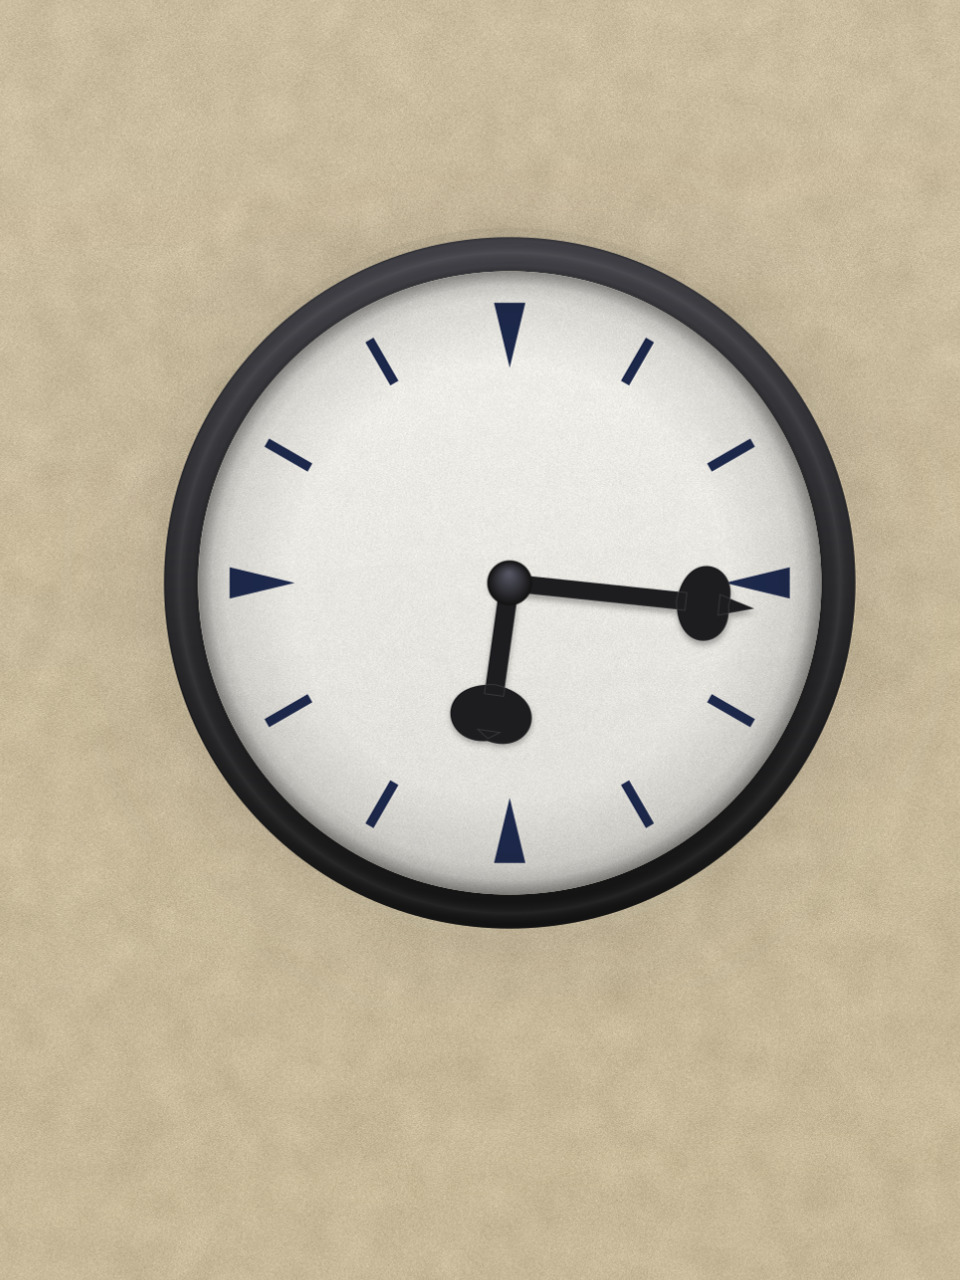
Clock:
6.16
